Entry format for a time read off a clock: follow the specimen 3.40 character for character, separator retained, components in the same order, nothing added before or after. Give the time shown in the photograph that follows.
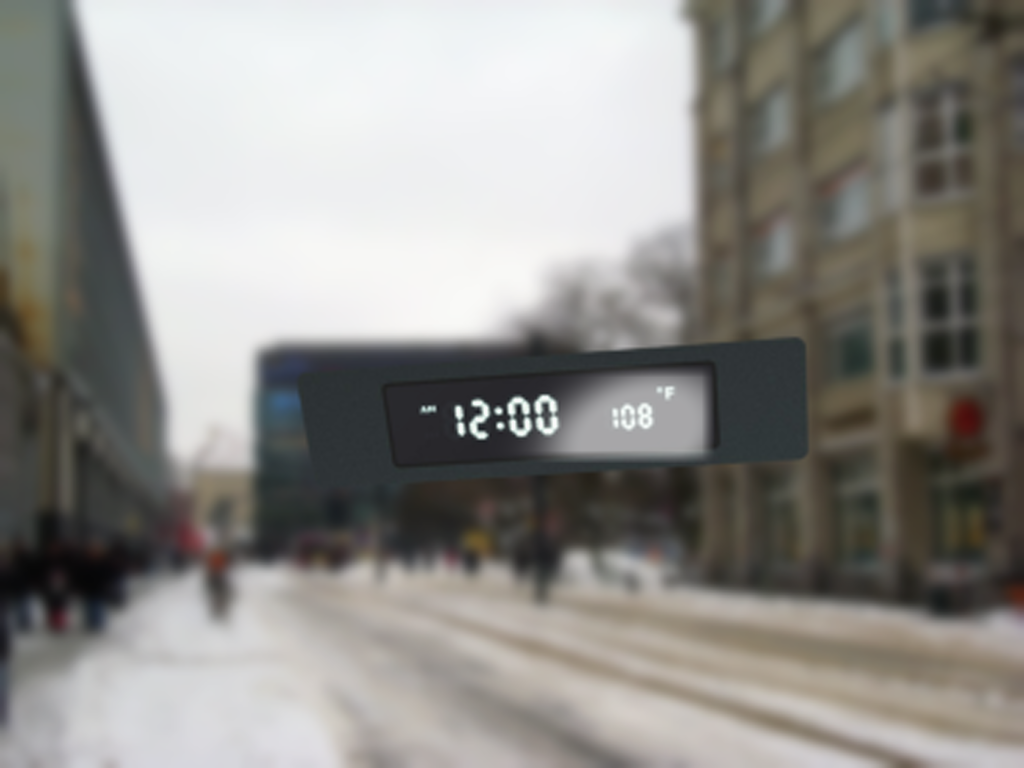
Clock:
12.00
